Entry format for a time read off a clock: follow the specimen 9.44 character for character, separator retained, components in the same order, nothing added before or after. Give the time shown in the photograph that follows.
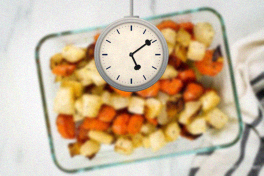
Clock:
5.09
